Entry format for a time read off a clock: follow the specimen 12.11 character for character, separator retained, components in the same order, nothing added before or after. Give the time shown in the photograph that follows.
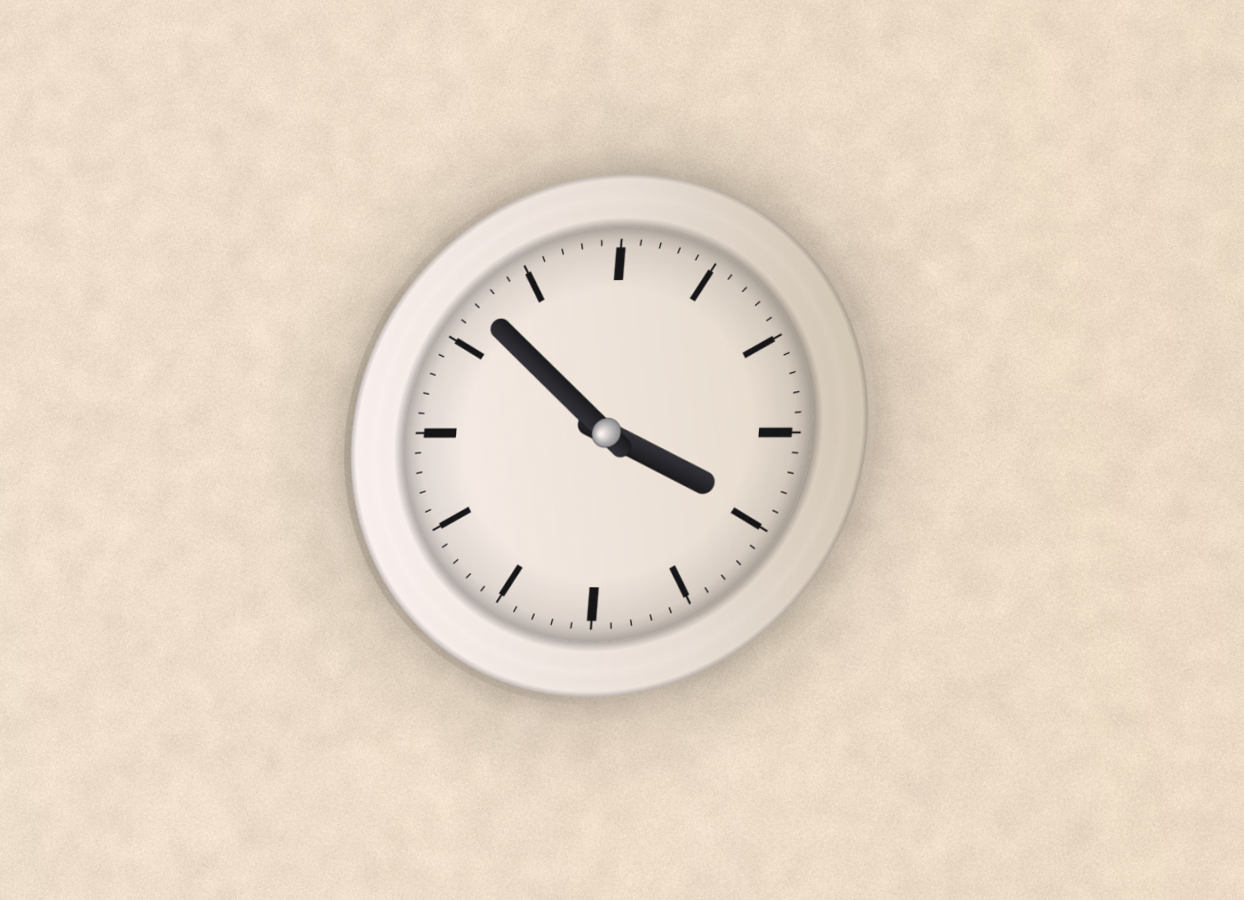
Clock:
3.52
